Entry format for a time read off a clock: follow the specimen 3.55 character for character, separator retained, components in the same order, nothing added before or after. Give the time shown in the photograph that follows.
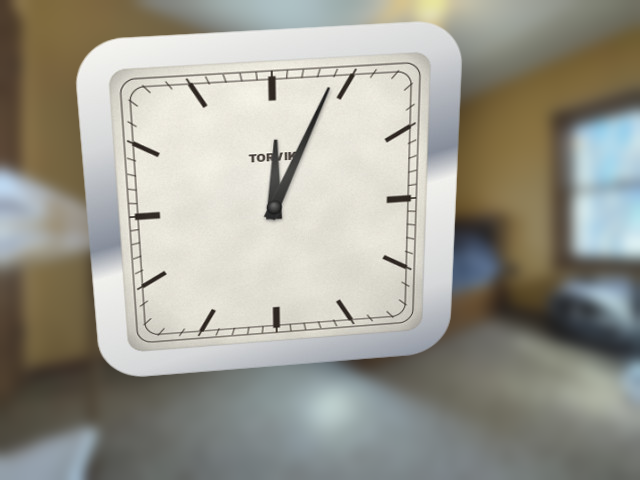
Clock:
12.04
